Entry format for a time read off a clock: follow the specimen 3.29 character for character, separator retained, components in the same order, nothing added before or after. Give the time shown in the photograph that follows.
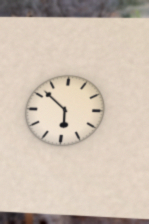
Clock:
5.52
